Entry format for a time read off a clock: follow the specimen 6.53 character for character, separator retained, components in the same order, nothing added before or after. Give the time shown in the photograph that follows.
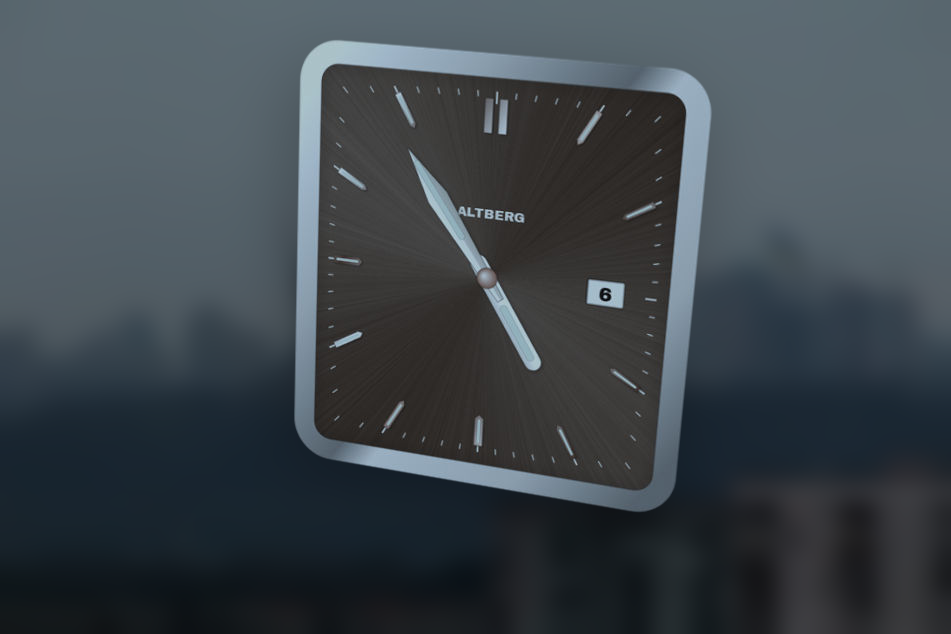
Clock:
4.54
